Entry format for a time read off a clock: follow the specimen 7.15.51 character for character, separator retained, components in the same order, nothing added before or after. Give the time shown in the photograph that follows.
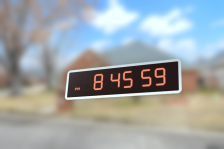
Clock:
8.45.59
